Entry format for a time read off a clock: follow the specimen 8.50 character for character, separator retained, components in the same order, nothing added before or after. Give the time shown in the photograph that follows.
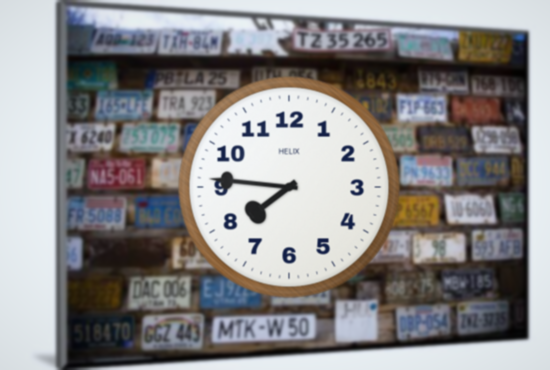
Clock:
7.46
